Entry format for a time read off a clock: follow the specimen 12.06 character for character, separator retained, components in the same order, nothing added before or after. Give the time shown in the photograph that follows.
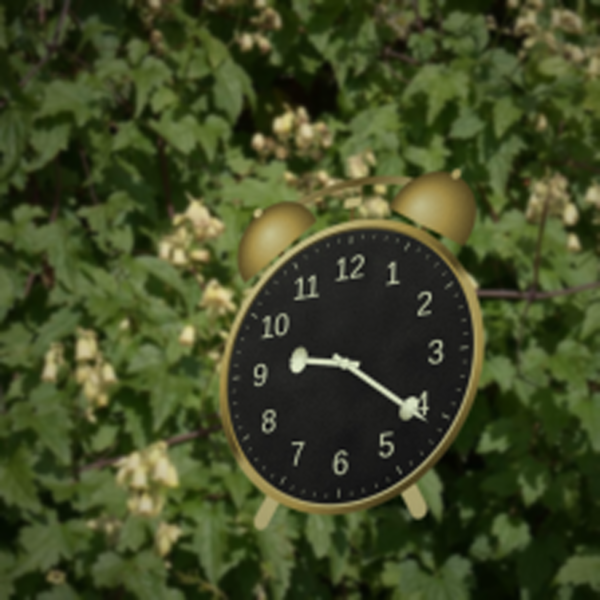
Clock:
9.21
